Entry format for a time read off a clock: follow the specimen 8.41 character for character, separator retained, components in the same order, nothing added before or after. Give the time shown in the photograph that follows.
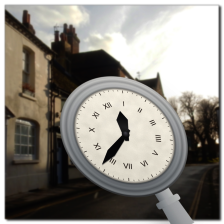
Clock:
12.41
